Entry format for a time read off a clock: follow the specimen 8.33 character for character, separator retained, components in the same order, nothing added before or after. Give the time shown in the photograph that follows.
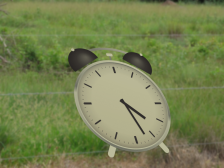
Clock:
4.27
